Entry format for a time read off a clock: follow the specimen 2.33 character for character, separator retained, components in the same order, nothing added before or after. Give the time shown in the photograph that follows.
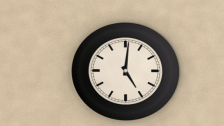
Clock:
5.01
